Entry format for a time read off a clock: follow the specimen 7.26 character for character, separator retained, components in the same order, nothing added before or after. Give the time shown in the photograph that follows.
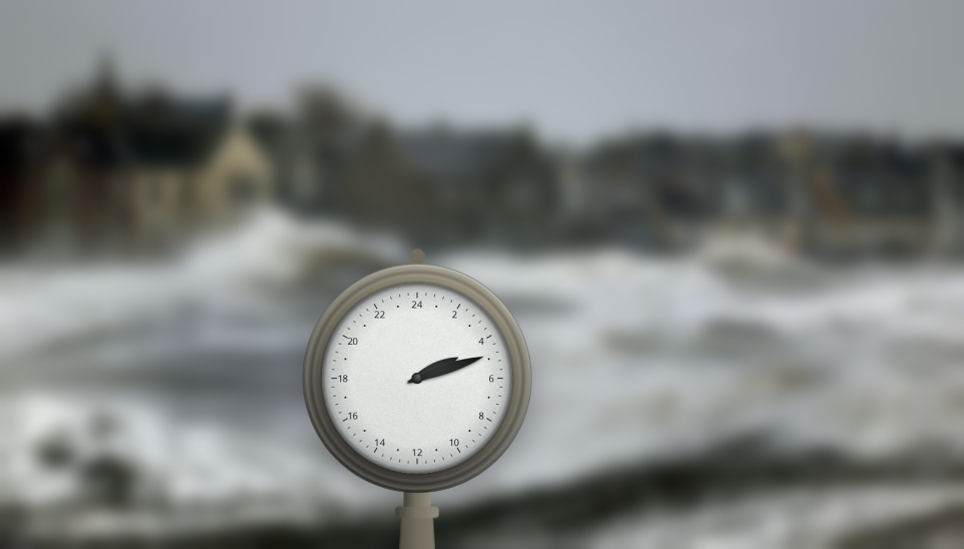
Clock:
4.12
